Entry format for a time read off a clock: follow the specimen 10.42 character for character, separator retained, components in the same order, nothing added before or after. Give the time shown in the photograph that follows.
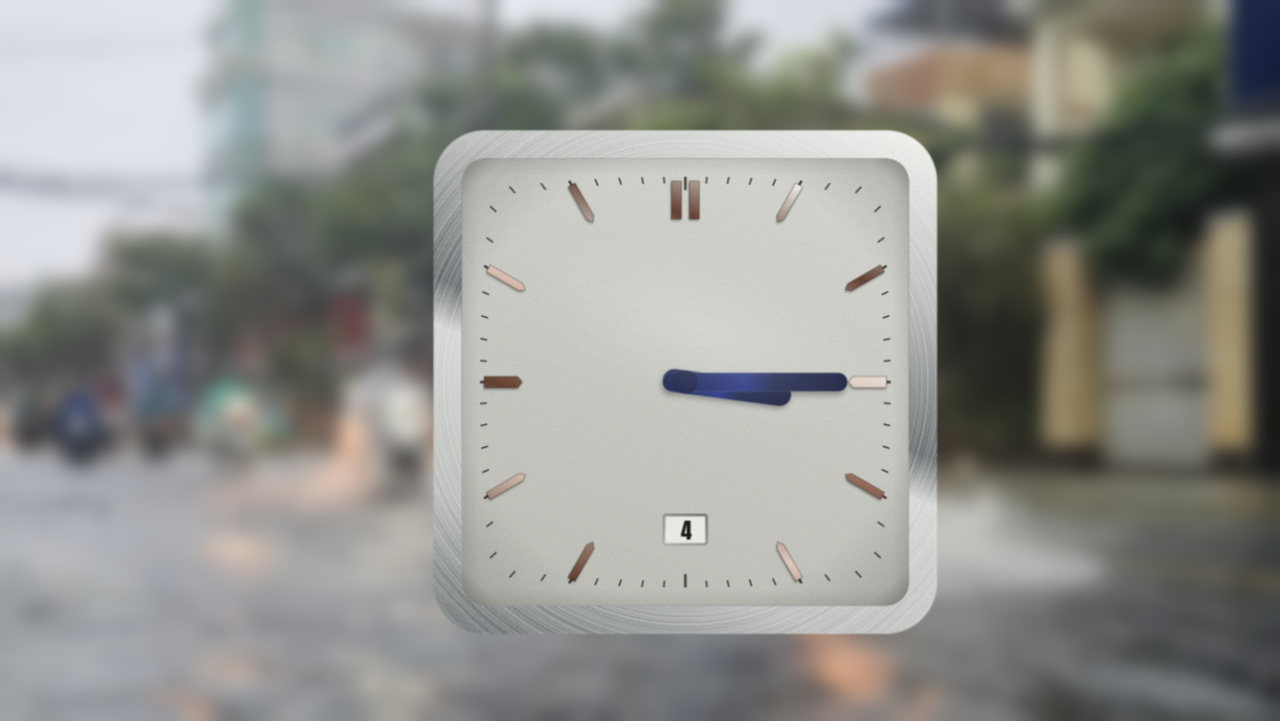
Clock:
3.15
